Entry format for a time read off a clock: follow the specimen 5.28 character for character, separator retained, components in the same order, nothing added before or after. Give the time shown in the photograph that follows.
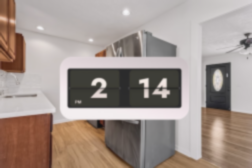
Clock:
2.14
